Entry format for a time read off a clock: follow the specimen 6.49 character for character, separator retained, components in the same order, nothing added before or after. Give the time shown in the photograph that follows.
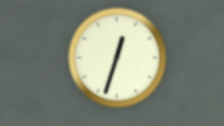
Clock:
12.33
